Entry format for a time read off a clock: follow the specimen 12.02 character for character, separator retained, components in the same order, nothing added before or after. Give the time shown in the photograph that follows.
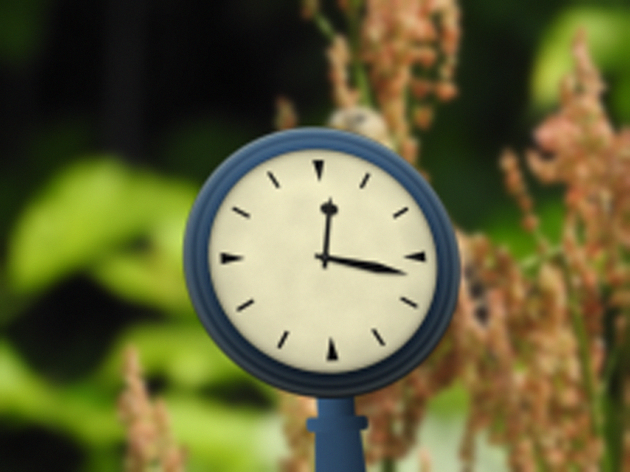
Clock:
12.17
